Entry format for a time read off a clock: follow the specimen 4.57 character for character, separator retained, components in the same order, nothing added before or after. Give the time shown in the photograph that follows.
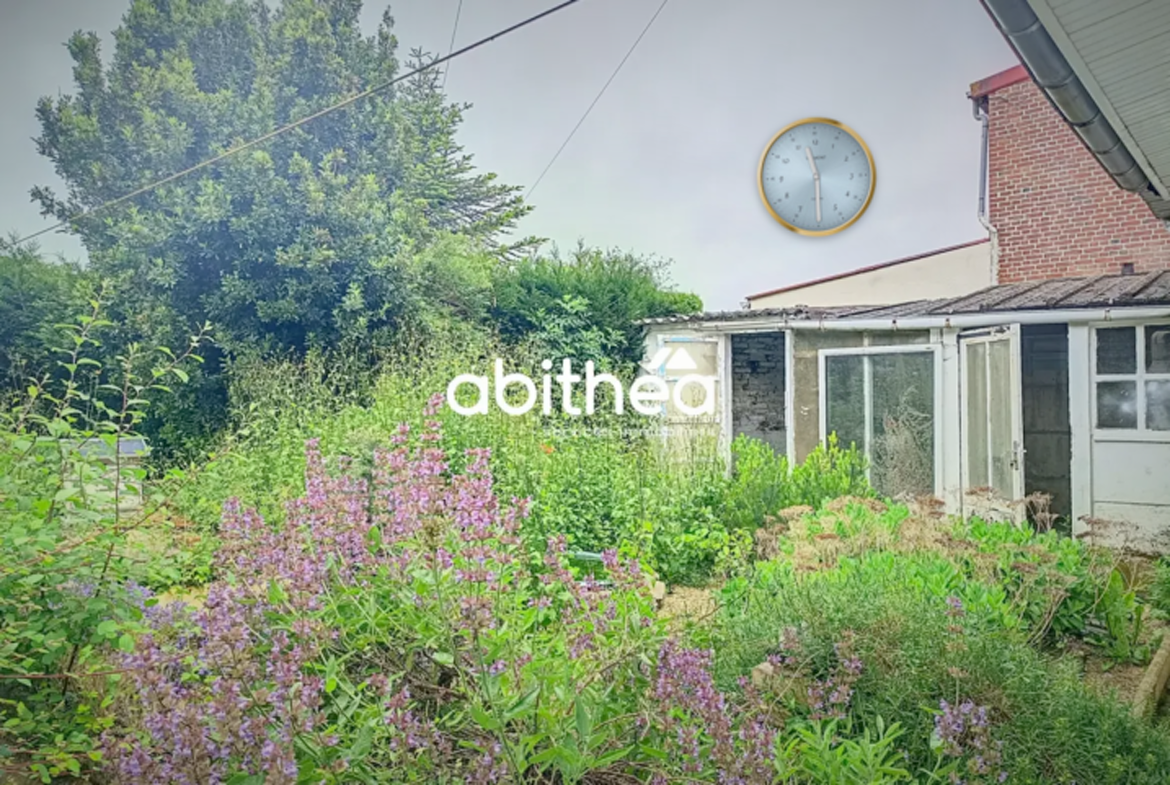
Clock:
11.30
